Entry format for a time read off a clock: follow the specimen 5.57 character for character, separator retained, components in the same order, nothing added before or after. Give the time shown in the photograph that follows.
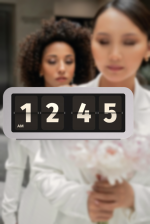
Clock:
12.45
